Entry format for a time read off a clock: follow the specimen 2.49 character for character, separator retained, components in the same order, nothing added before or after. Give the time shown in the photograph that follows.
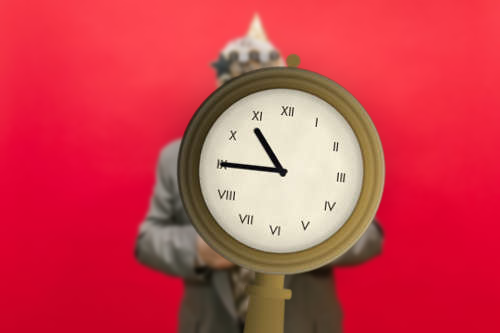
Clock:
10.45
